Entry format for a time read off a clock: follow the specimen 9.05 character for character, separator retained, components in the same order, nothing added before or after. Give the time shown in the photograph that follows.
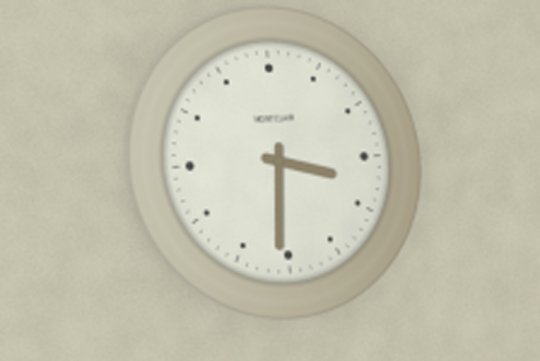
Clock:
3.31
